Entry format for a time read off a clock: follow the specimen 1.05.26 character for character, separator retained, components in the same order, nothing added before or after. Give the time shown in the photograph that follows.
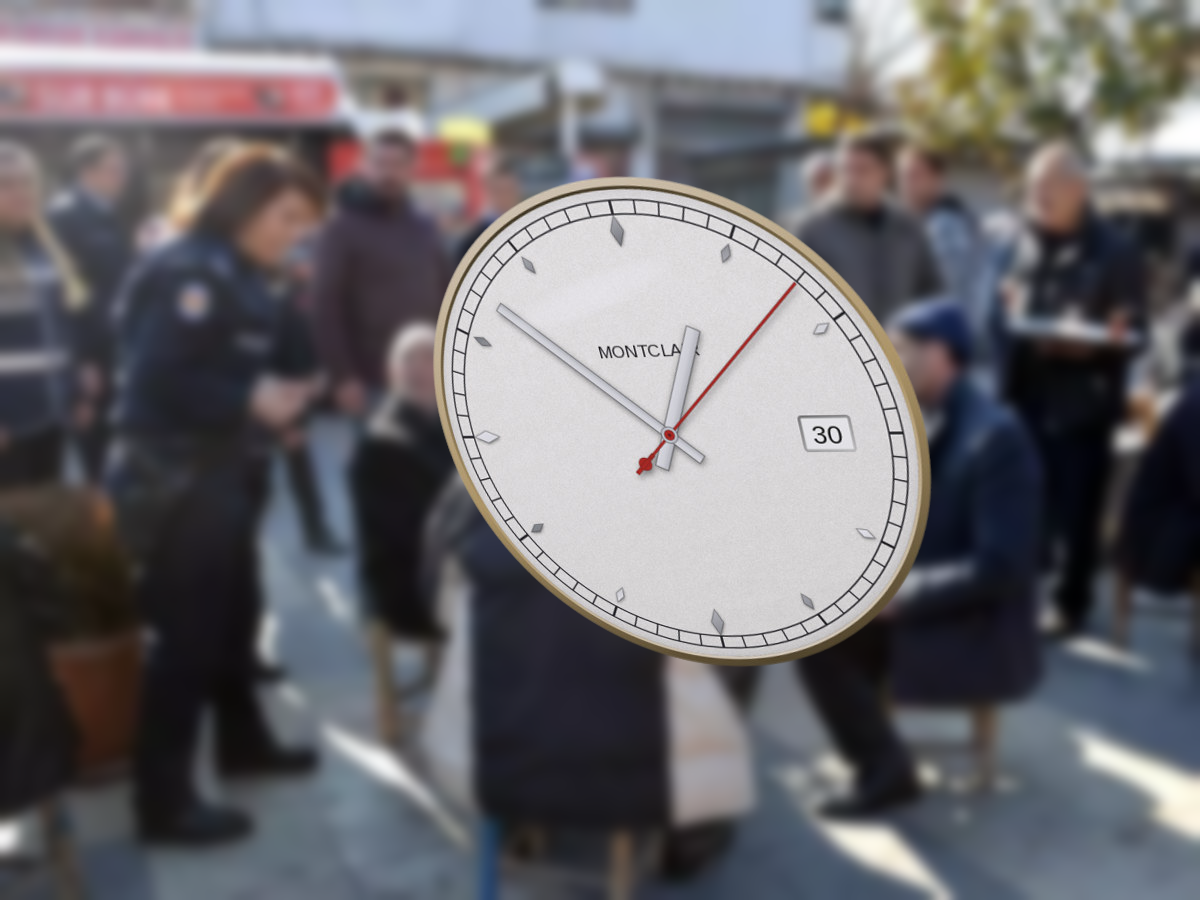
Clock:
12.52.08
